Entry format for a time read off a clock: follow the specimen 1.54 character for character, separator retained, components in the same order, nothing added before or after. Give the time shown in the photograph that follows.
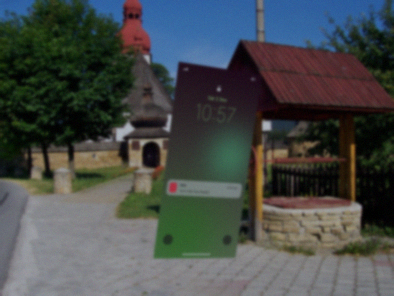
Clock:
10.57
